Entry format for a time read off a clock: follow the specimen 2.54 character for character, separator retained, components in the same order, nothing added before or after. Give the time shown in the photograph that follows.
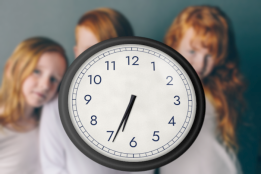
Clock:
6.34
